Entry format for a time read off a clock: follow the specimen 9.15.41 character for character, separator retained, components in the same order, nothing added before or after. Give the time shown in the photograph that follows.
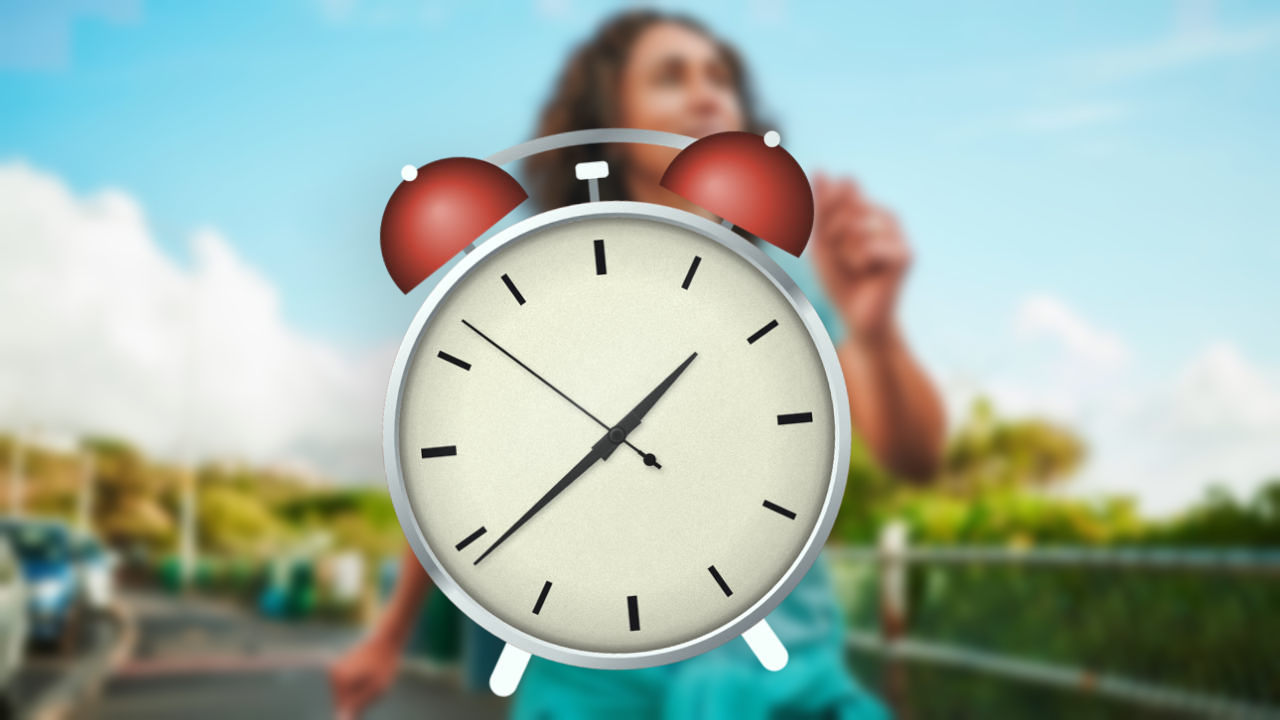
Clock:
1.38.52
